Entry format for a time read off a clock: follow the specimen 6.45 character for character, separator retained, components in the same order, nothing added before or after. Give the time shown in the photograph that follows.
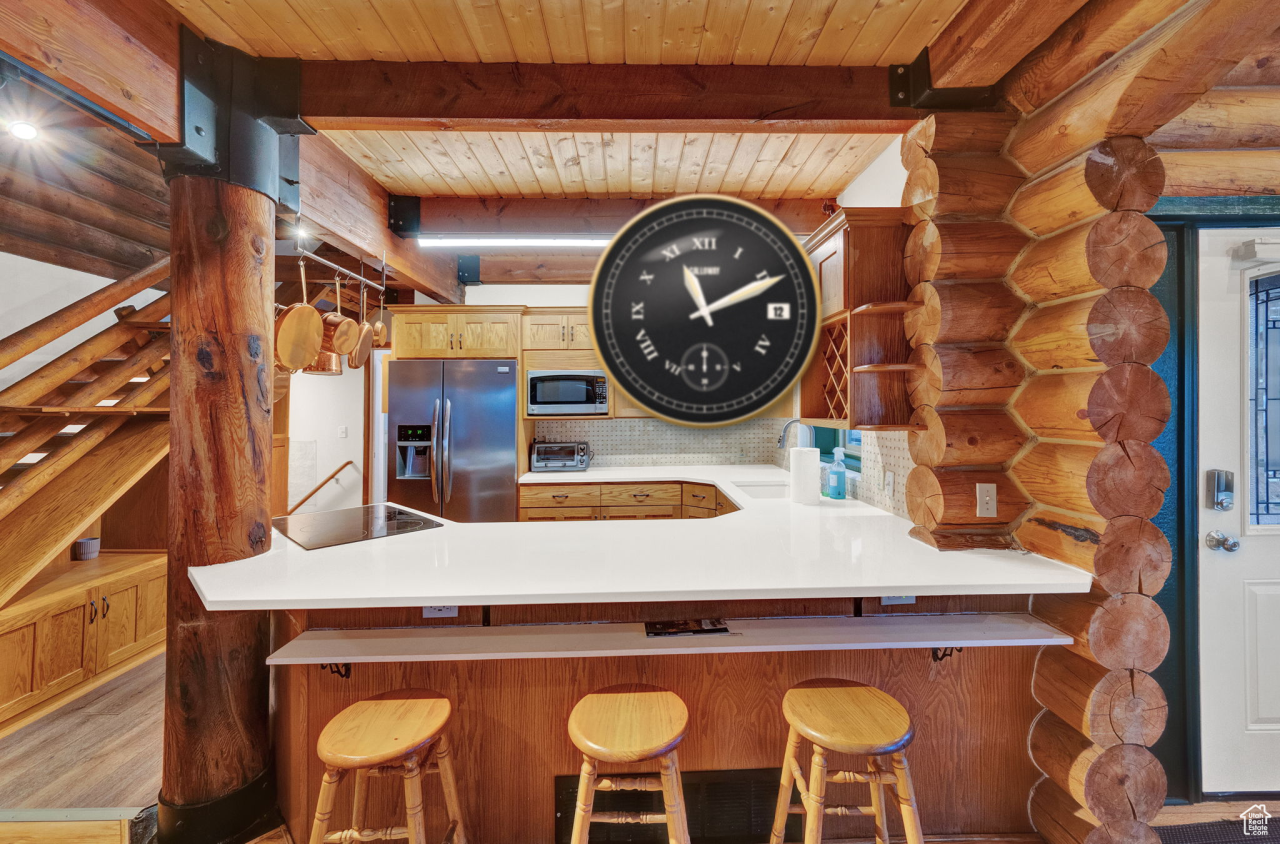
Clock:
11.11
